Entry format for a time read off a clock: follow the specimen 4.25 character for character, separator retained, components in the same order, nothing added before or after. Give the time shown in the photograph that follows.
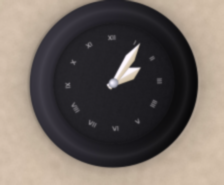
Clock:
2.06
